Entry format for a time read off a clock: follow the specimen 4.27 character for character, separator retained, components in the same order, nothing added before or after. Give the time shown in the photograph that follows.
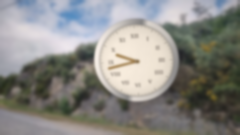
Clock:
9.43
